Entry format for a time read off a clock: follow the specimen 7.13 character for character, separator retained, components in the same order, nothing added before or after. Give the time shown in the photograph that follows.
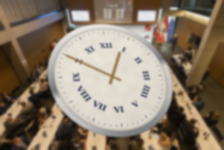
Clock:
12.50
